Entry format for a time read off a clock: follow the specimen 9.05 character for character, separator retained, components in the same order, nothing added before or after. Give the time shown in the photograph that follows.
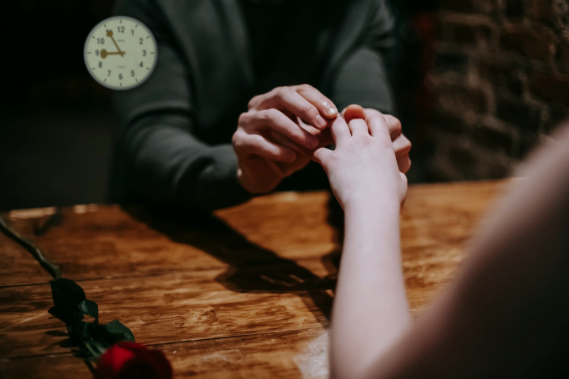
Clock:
8.55
